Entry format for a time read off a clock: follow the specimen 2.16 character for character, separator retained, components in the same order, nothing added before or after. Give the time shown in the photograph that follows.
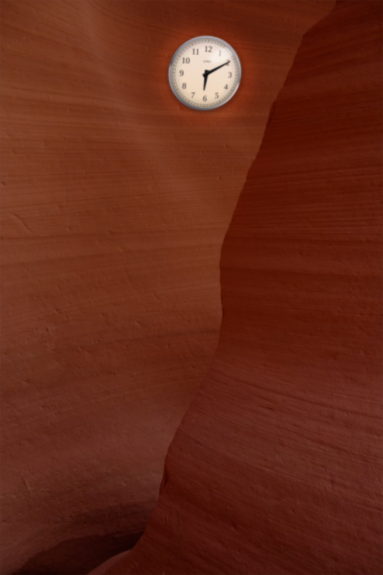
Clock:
6.10
